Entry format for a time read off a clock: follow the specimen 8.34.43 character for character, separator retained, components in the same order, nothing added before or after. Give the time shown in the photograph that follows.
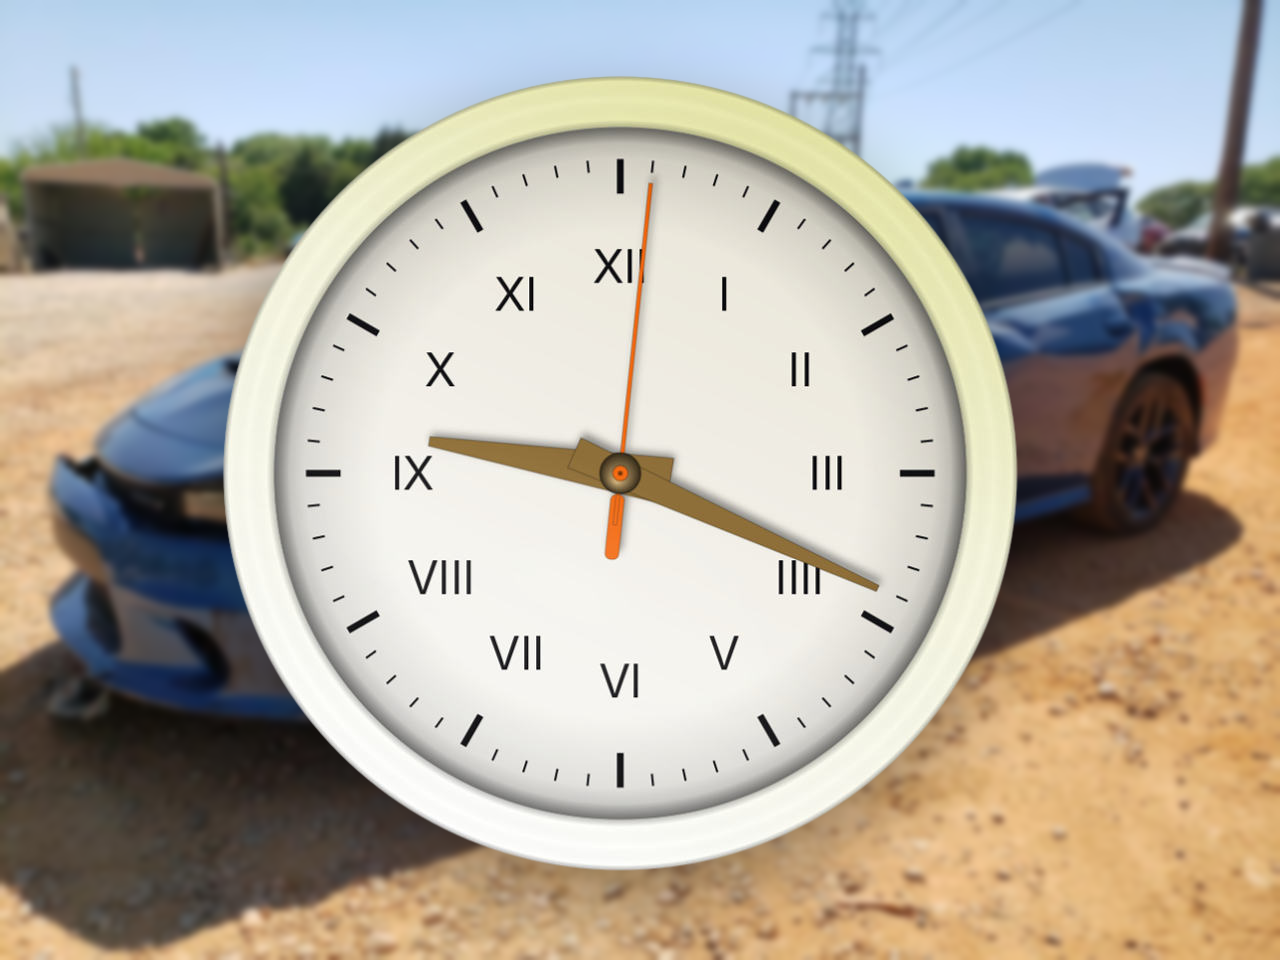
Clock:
9.19.01
